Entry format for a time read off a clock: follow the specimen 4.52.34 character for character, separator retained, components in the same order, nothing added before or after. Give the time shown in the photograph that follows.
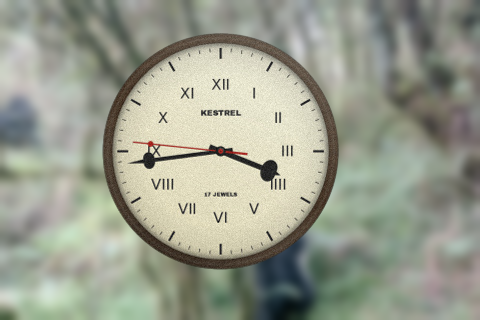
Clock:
3.43.46
